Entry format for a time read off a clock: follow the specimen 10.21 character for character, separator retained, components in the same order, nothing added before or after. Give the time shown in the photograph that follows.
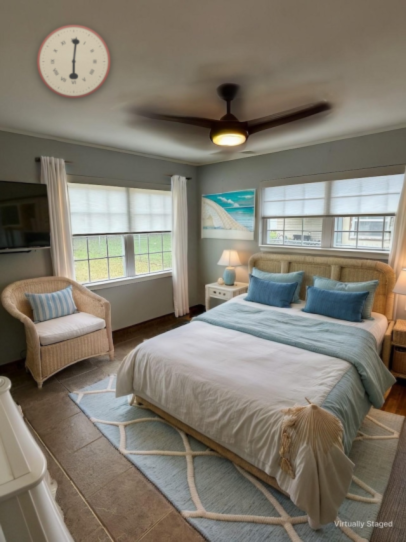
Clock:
6.01
